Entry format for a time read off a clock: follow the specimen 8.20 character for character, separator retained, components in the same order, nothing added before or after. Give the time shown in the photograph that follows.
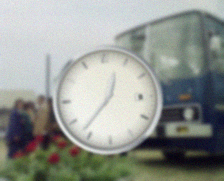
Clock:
12.37
